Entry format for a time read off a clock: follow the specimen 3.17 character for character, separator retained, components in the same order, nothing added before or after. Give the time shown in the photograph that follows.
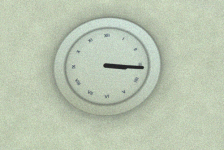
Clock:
3.16
